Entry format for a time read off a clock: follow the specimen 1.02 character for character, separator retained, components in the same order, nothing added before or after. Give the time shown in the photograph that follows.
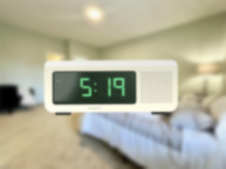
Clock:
5.19
